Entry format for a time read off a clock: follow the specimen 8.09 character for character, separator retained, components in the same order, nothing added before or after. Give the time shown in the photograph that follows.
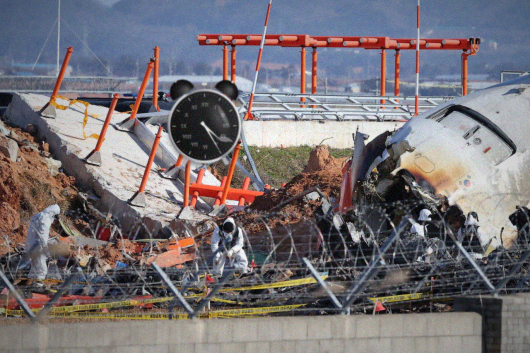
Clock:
4.25
